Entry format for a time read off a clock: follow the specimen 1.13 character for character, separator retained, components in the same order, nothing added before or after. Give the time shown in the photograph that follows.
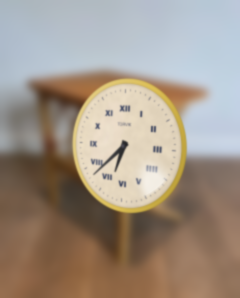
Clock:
6.38
